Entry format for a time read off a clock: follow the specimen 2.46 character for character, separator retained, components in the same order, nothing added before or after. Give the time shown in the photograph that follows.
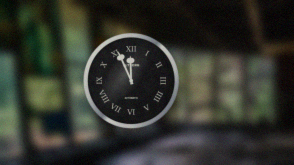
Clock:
11.56
